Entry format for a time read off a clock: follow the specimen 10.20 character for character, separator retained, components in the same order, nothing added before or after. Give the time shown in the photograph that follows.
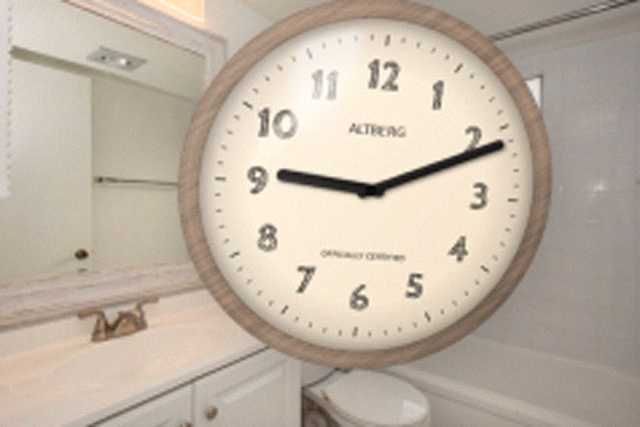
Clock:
9.11
